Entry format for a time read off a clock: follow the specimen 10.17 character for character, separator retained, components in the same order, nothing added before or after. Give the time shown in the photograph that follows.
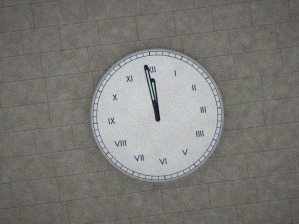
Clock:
11.59
